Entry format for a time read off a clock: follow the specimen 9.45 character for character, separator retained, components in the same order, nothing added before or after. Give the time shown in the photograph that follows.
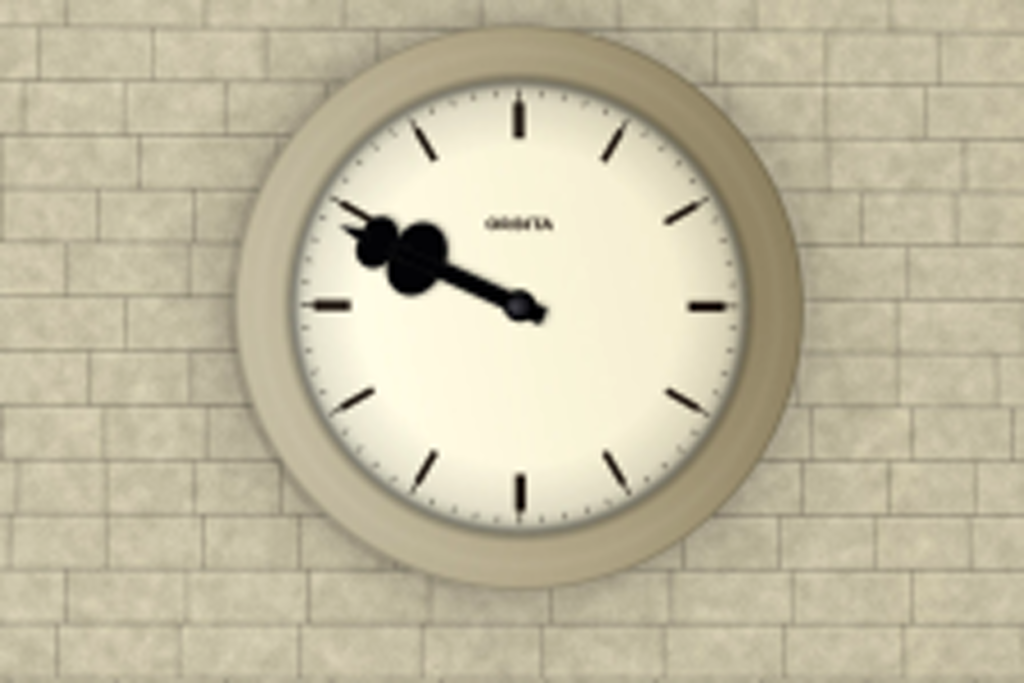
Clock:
9.49
